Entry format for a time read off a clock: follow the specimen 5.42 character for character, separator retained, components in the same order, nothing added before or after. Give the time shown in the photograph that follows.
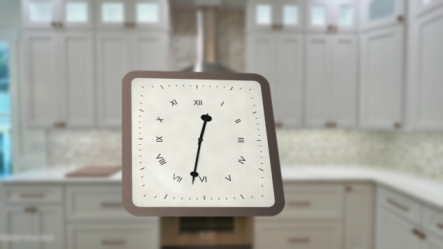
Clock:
12.32
